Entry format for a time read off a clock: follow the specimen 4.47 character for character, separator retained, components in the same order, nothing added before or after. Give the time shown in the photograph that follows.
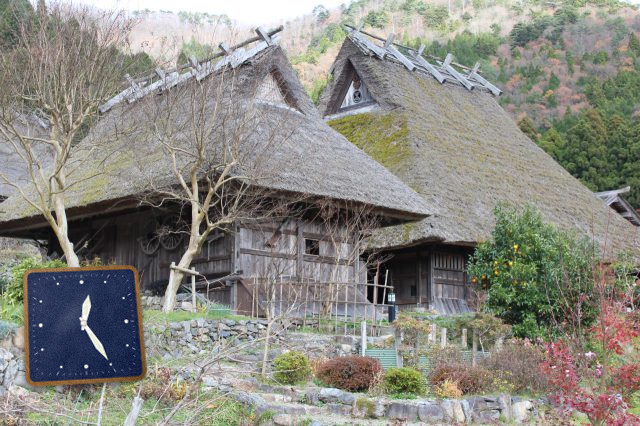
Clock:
12.25
